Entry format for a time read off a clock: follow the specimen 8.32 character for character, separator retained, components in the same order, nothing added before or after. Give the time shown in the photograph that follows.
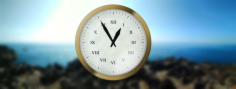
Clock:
12.55
